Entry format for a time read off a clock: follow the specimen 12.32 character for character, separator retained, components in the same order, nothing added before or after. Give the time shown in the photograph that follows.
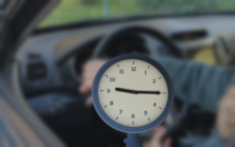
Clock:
9.15
